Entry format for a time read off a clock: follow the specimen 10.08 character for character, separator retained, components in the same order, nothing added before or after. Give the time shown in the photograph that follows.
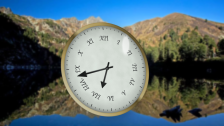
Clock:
6.43
